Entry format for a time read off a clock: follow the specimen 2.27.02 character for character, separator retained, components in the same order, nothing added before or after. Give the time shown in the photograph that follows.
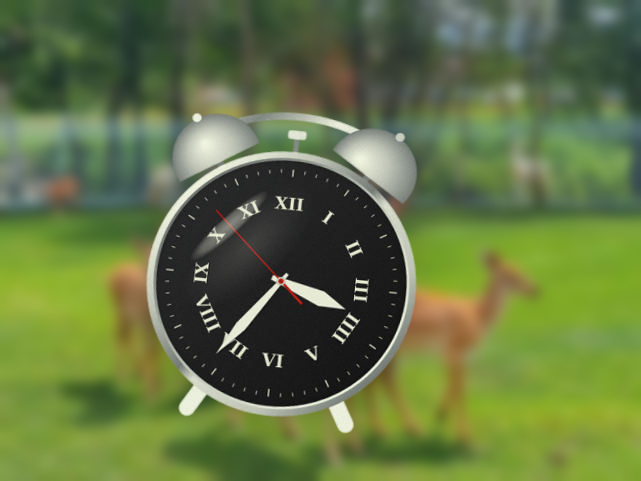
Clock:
3.35.52
